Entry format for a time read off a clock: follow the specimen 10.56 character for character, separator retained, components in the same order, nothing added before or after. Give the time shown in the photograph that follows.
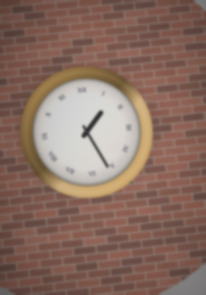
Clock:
1.26
